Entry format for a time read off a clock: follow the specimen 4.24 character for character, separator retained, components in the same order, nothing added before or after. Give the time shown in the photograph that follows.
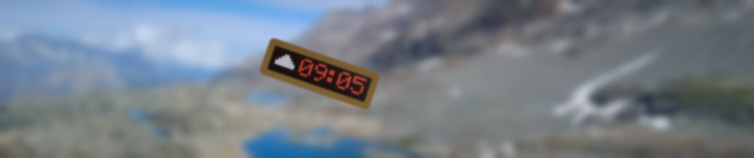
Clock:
9.05
